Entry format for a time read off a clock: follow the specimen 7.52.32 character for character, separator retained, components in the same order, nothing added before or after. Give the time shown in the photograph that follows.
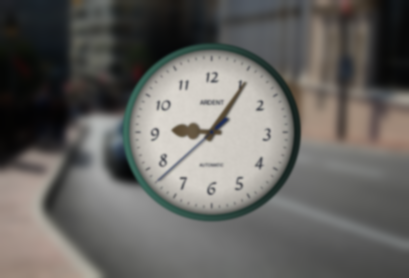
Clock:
9.05.38
